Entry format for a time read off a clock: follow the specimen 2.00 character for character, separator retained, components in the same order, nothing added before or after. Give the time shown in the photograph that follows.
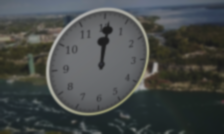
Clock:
12.01
